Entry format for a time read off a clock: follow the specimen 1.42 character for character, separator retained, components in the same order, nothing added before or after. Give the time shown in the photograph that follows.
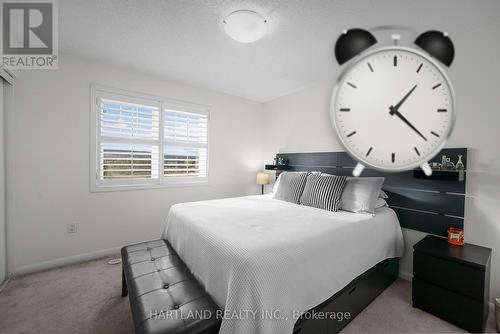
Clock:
1.22
